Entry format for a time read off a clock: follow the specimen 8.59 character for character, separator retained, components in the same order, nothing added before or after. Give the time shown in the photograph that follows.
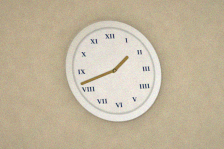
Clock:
1.42
